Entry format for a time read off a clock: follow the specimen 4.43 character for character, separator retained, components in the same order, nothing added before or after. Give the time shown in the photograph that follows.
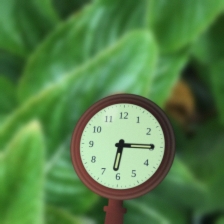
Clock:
6.15
